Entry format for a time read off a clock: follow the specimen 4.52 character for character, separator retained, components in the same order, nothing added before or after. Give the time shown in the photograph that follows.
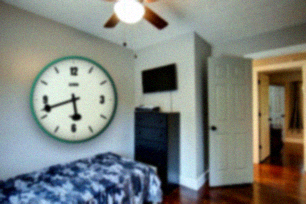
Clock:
5.42
